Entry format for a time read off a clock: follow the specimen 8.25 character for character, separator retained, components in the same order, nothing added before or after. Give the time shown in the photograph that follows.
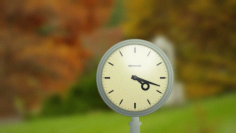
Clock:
4.18
